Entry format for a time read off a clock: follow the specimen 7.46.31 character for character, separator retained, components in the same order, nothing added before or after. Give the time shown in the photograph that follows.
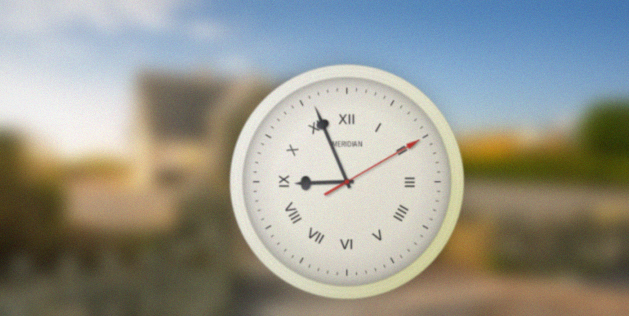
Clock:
8.56.10
